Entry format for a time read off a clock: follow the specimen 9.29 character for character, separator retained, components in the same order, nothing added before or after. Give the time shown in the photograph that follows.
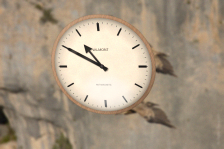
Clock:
10.50
